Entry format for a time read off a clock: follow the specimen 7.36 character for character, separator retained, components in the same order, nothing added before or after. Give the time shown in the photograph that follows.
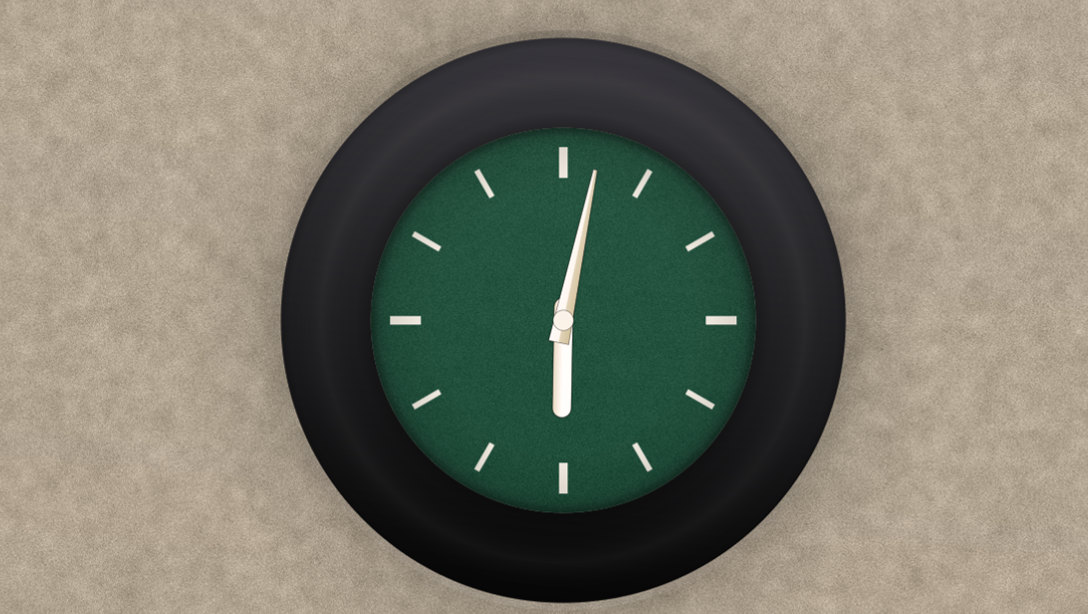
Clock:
6.02
